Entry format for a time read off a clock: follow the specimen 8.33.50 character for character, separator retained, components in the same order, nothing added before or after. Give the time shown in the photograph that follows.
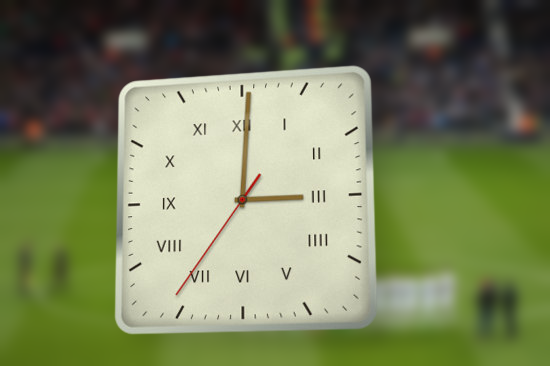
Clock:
3.00.36
